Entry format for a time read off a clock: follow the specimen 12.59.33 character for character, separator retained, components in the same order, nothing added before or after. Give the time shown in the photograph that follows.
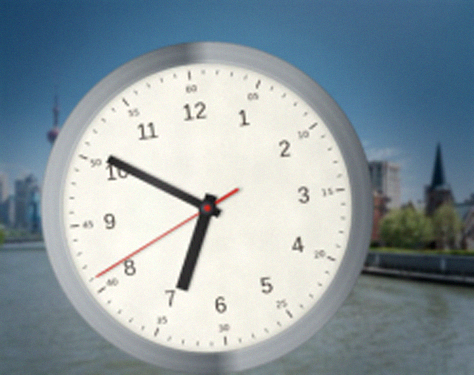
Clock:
6.50.41
